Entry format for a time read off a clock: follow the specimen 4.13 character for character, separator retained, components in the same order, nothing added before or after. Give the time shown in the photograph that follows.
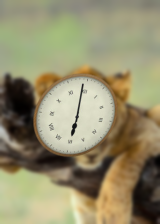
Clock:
5.59
